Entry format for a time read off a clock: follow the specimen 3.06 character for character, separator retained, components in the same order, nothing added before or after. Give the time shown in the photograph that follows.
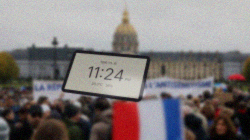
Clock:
11.24
